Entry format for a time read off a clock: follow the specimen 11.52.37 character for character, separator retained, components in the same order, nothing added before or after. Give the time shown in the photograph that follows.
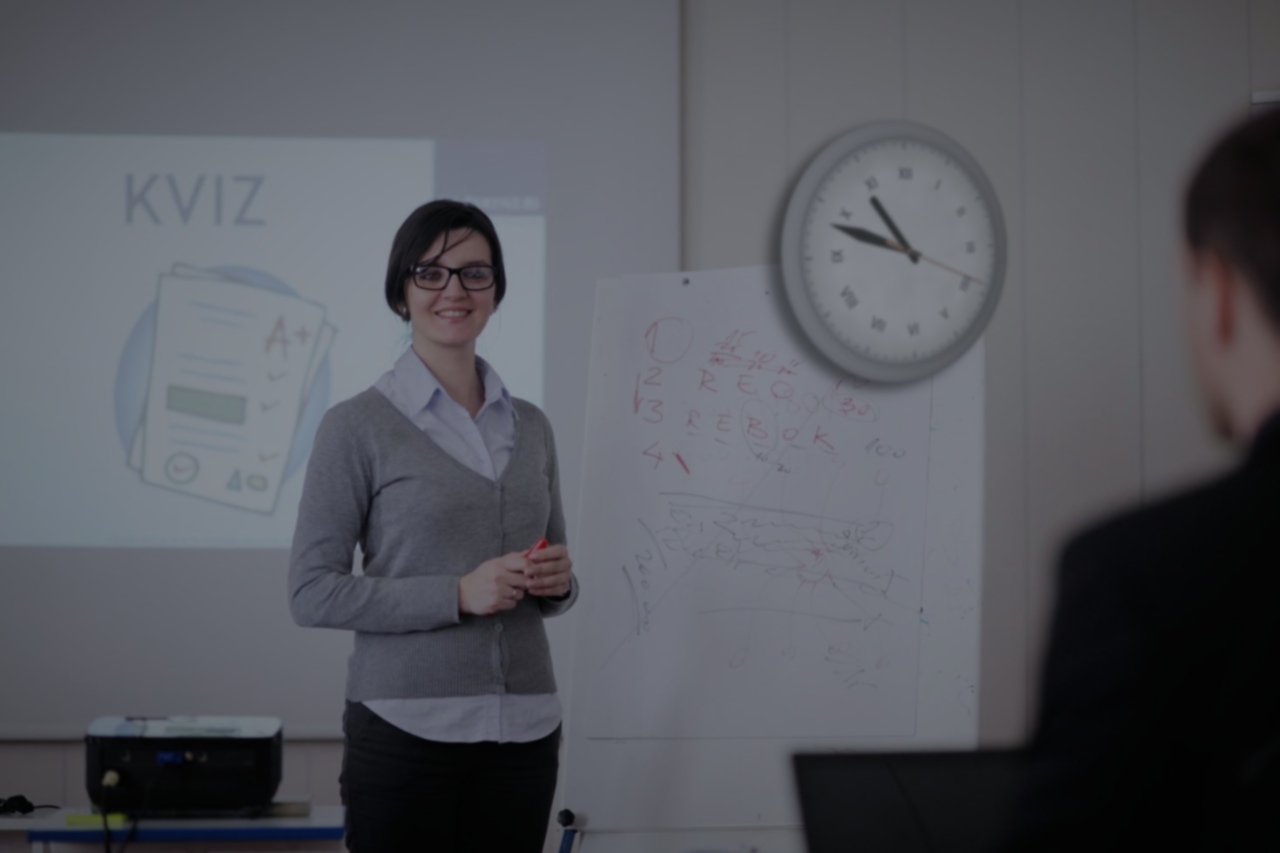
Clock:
10.48.19
